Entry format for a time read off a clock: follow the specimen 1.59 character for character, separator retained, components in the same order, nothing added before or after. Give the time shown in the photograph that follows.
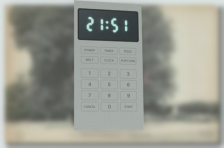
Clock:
21.51
